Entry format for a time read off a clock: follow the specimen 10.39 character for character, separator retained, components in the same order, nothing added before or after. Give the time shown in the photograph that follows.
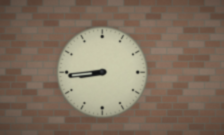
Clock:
8.44
